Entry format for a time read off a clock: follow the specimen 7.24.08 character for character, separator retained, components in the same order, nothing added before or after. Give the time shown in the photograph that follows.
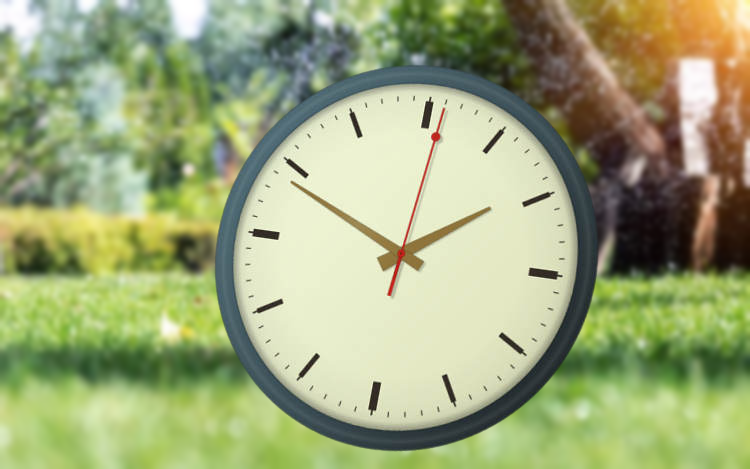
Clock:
1.49.01
